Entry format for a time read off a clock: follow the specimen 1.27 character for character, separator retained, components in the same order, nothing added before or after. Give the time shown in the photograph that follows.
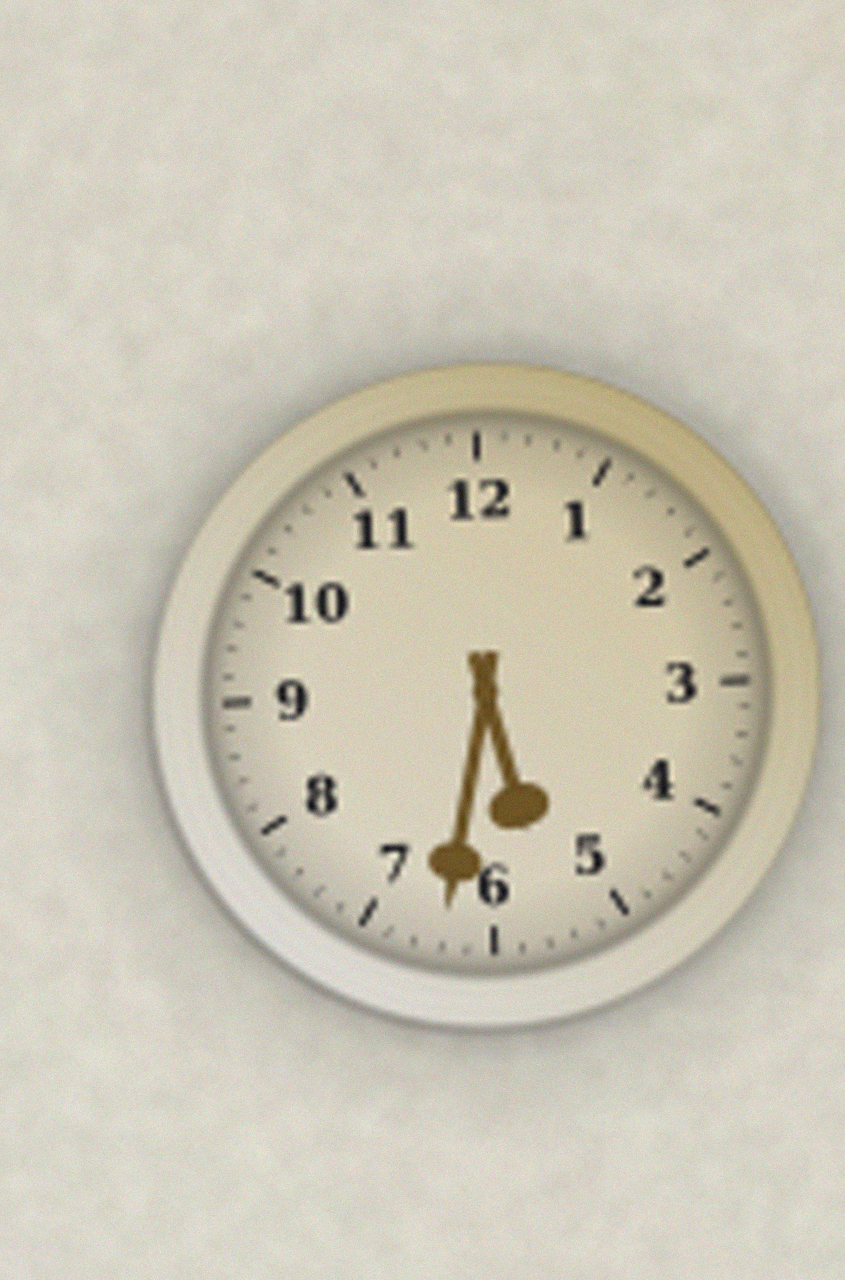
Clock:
5.32
